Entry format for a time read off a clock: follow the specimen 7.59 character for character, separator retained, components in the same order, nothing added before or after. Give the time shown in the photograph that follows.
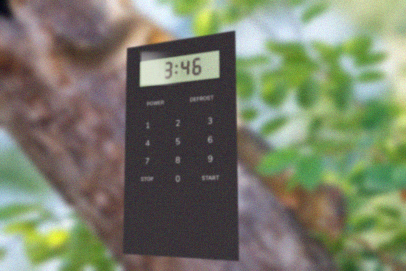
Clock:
3.46
